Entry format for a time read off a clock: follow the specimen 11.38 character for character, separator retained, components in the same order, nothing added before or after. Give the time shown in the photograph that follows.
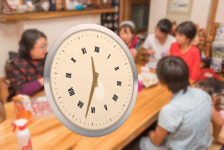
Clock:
11.32
